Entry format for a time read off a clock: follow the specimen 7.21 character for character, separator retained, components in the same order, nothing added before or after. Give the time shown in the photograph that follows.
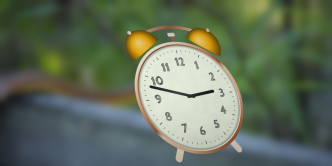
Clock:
2.48
